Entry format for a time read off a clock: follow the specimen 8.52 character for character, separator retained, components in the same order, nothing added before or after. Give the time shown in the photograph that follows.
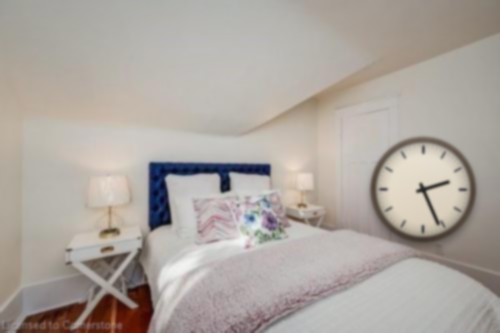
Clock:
2.26
